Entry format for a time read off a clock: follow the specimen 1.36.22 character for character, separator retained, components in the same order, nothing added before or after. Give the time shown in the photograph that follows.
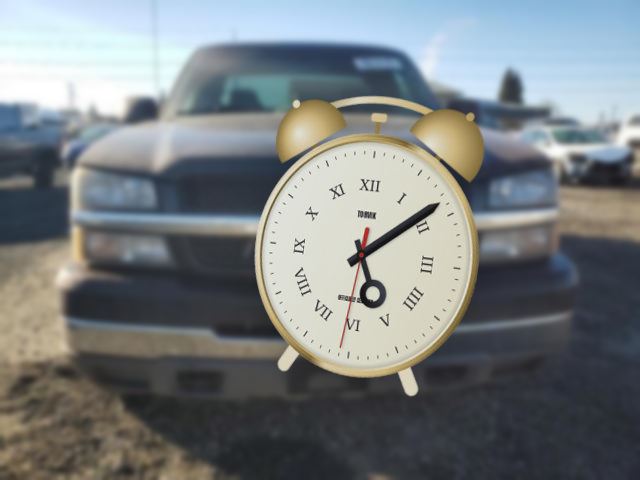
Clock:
5.08.31
